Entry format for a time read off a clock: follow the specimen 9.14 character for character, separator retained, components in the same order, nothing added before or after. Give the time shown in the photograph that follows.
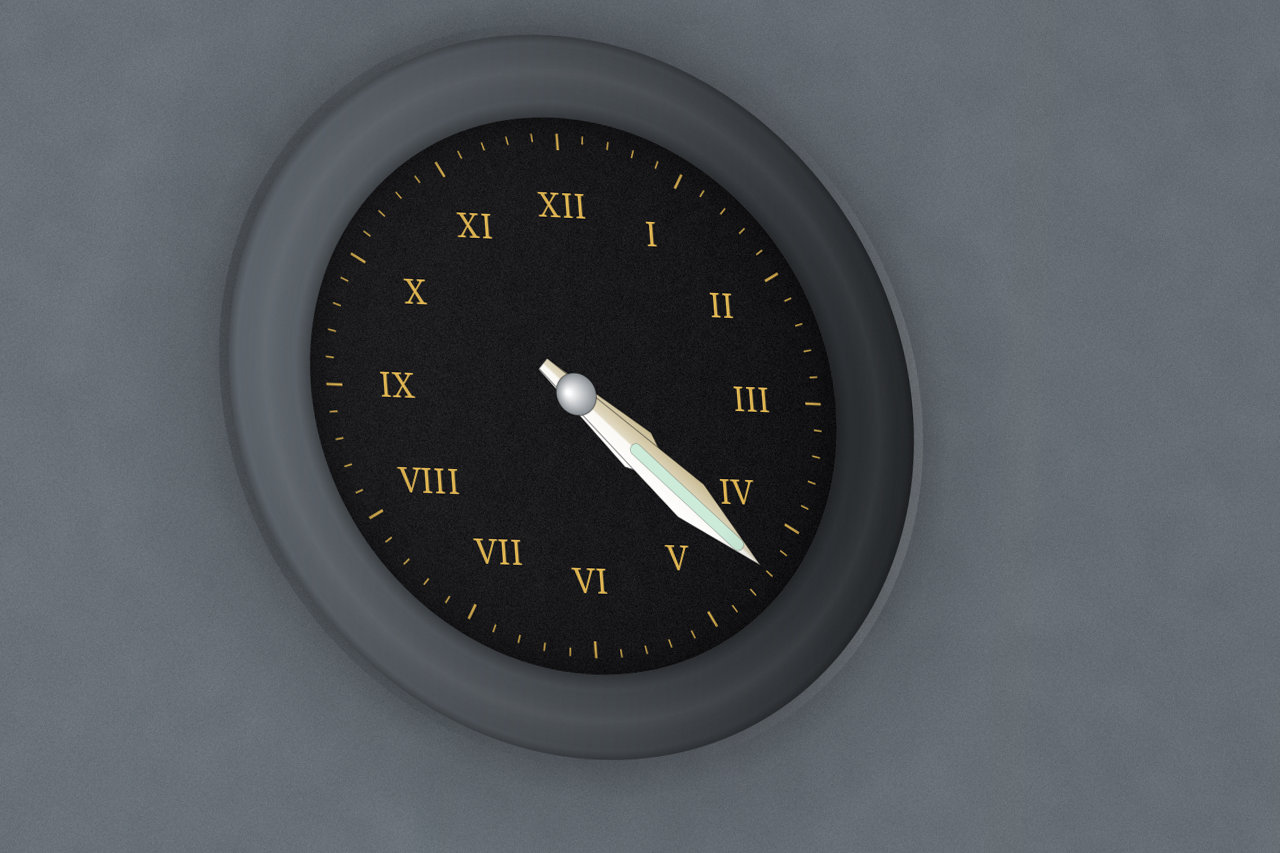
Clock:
4.22
